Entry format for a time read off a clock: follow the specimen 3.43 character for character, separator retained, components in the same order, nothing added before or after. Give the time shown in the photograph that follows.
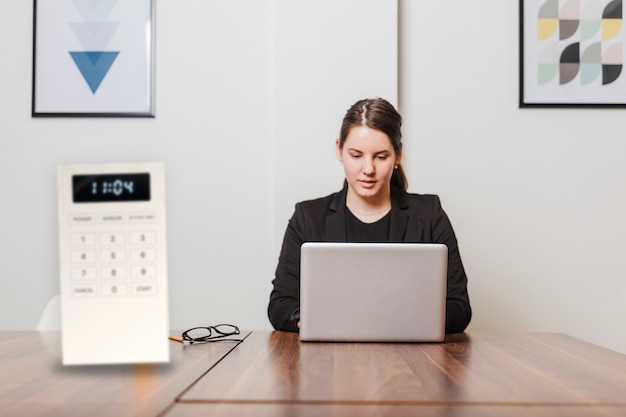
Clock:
11.04
